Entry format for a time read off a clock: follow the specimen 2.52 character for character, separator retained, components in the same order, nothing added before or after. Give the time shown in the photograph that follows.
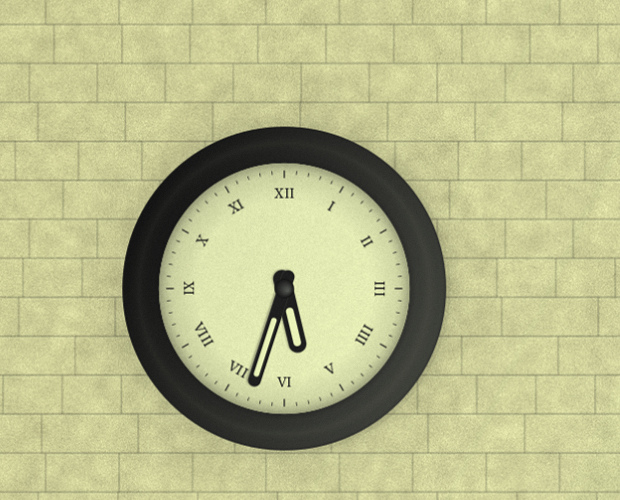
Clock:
5.33
